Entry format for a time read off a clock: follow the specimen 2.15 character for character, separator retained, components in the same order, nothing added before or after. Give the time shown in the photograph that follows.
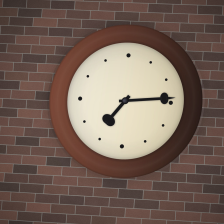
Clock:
7.14
